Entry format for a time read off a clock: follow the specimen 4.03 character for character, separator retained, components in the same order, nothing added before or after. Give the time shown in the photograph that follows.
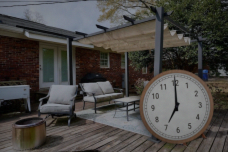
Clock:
7.00
